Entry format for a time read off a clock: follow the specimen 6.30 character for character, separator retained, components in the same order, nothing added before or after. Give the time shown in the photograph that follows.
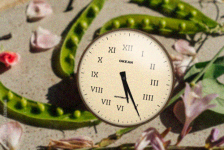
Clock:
5.25
